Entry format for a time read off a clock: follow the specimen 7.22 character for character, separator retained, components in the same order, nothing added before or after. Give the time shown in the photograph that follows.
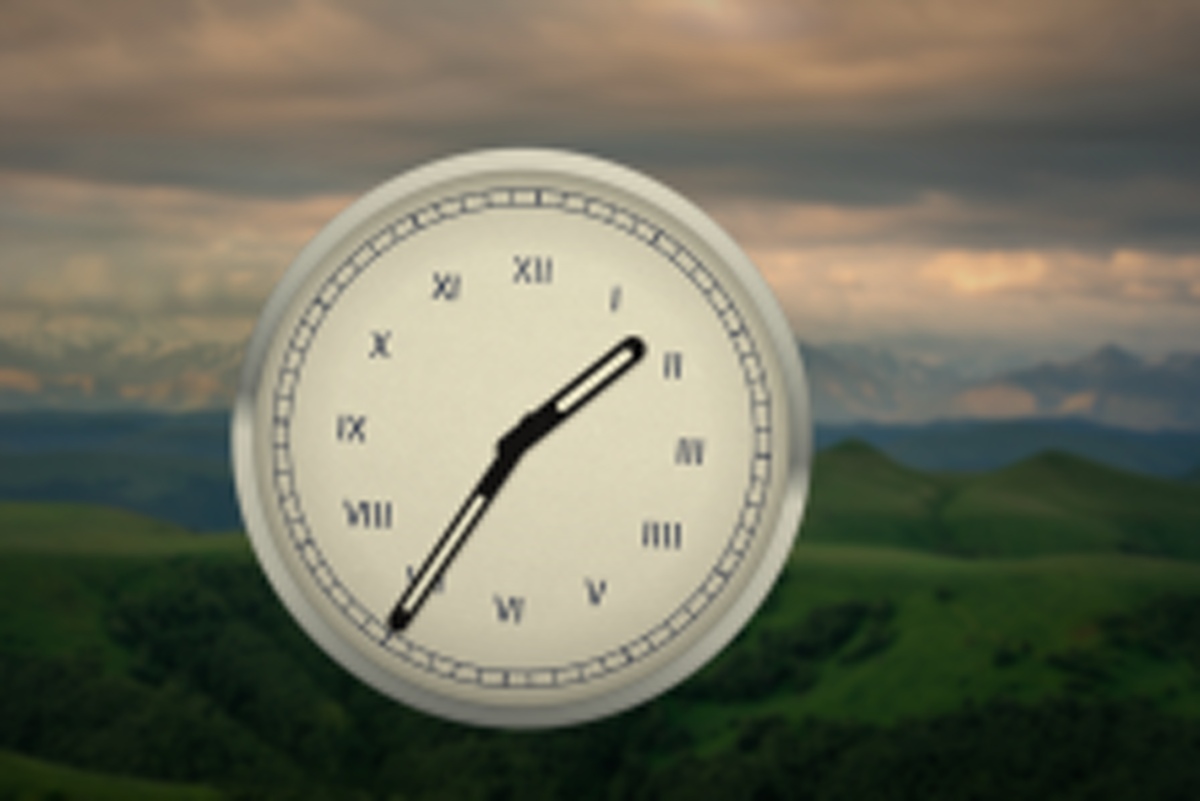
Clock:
1.35
